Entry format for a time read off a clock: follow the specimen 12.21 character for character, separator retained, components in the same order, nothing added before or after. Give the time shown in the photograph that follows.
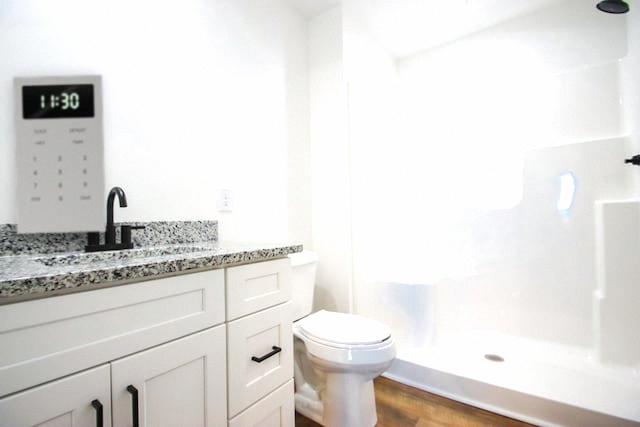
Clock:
11.30
